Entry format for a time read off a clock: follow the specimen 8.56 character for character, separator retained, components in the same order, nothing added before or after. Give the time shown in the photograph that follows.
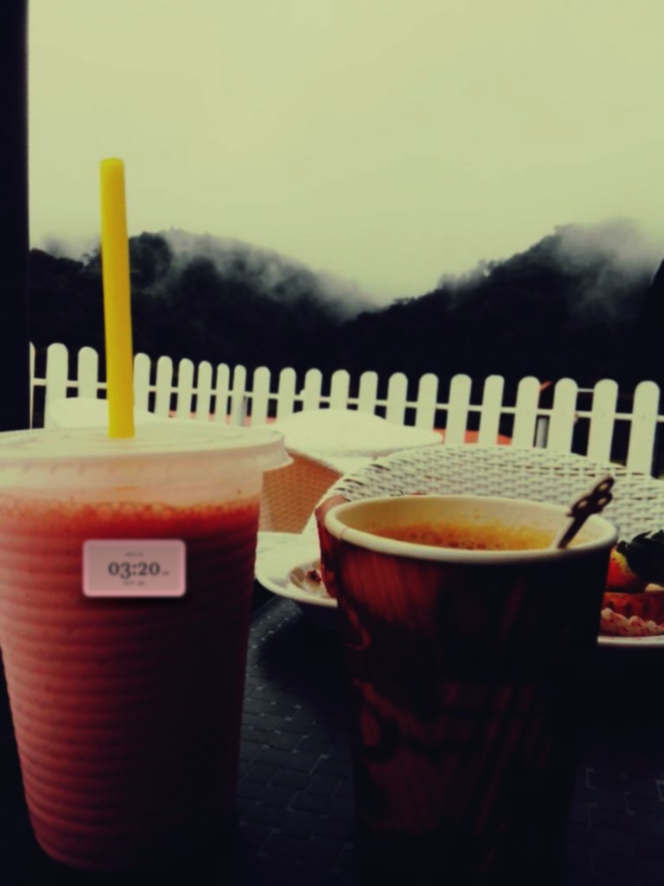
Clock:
3.20
